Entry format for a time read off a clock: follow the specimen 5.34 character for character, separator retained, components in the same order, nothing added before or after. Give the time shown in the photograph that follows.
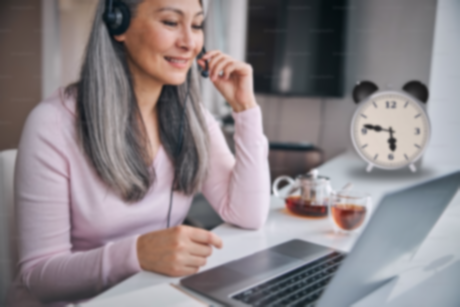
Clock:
5.47
